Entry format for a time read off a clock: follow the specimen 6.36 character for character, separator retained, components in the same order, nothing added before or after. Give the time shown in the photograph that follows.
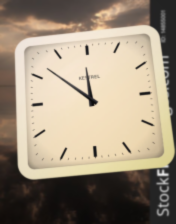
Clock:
11.52
